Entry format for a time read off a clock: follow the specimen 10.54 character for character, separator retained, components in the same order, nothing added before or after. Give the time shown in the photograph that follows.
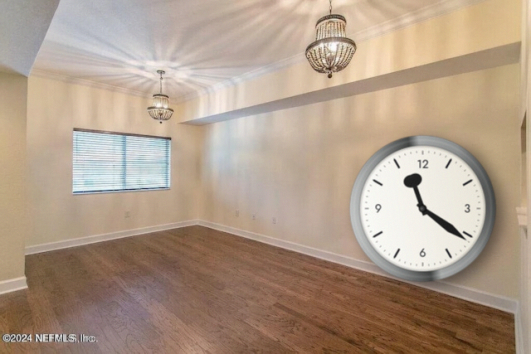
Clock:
11.21
